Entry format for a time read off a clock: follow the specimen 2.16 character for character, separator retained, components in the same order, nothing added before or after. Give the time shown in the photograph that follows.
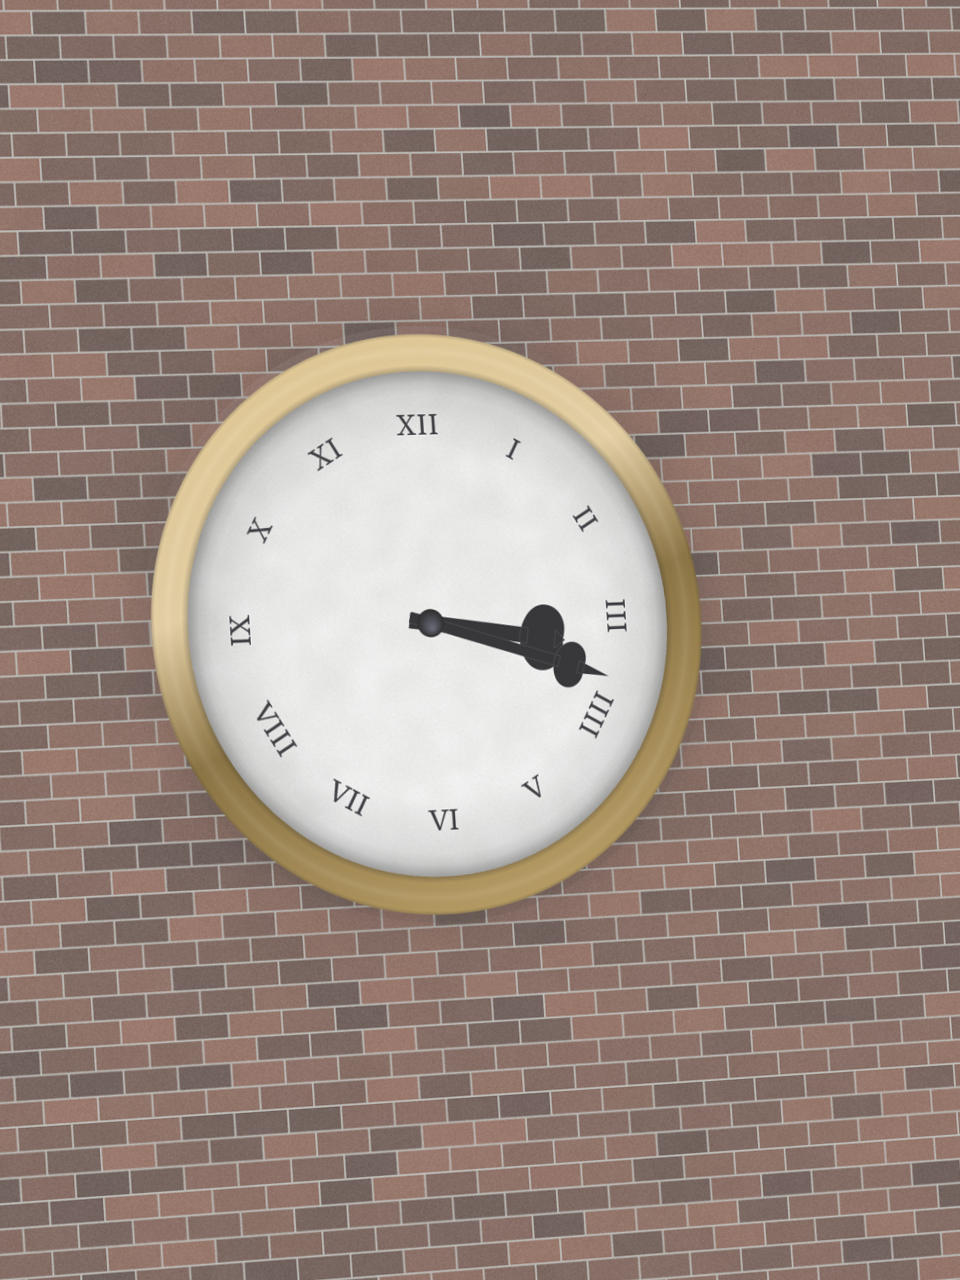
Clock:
3.18
